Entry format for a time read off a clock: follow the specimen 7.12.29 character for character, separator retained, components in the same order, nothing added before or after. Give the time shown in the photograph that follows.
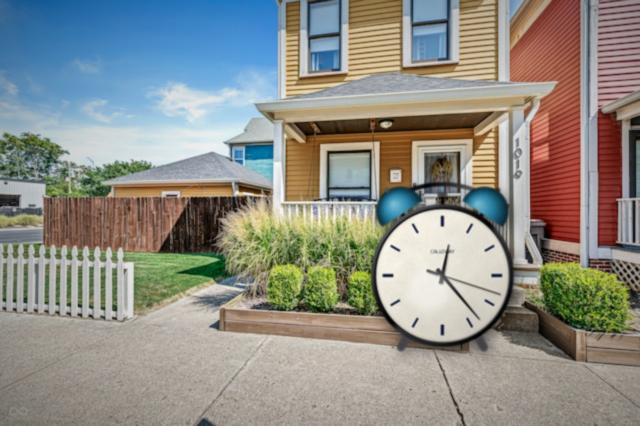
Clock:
12.23.18
